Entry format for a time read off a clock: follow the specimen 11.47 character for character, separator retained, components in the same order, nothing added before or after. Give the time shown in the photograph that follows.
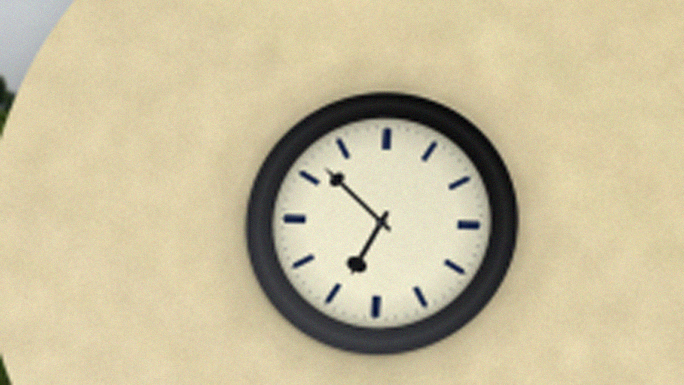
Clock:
6.52
